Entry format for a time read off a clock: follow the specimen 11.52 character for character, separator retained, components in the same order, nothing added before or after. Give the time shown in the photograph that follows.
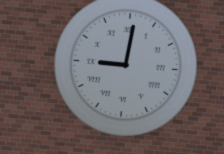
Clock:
9.01
